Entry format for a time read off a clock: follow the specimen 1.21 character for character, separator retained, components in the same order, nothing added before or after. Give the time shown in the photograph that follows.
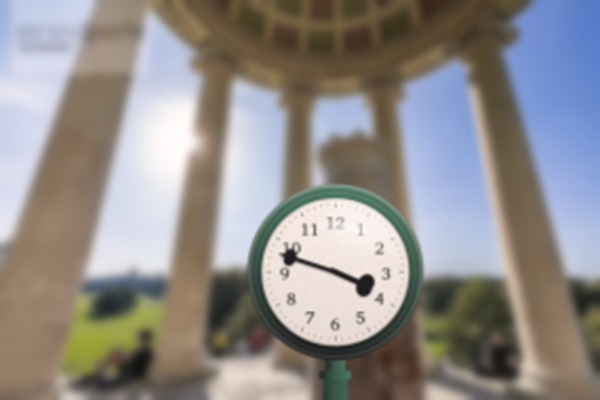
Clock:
3.48
